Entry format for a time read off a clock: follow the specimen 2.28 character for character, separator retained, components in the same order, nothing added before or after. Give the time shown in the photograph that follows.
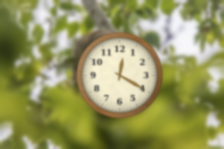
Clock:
12.20
